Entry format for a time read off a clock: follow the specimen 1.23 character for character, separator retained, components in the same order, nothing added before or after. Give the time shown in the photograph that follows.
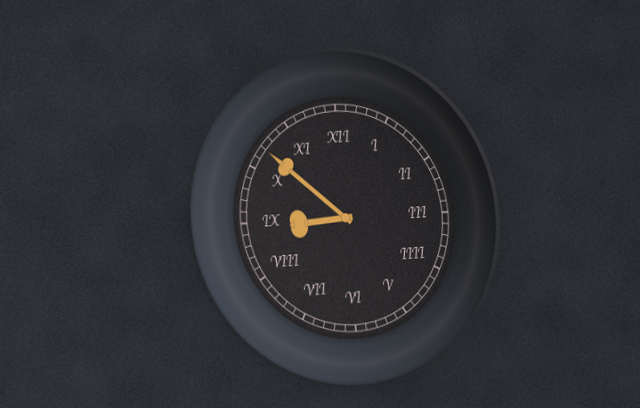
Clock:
8.52
